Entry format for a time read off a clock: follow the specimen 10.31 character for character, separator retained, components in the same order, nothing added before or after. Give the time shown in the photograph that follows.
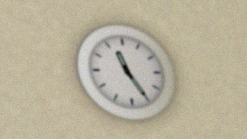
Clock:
11.25
